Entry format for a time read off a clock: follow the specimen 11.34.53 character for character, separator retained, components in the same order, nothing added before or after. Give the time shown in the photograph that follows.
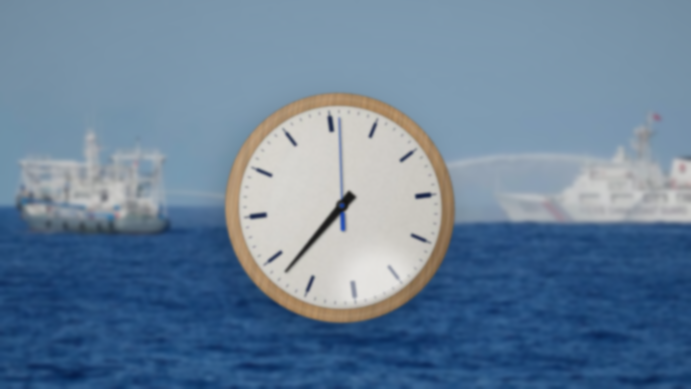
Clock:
7.38.01
